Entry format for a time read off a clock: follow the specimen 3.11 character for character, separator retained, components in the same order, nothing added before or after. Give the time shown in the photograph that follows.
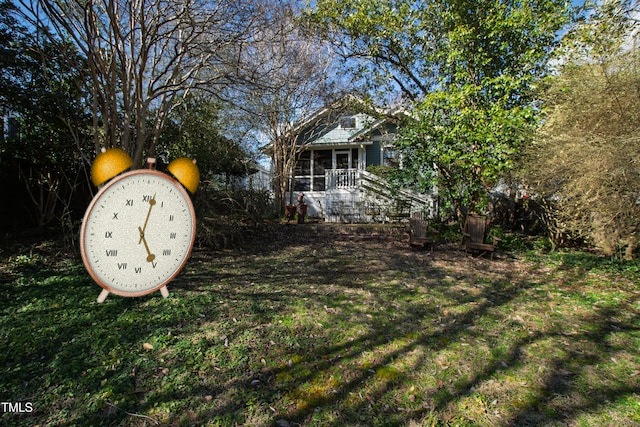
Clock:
5.02
